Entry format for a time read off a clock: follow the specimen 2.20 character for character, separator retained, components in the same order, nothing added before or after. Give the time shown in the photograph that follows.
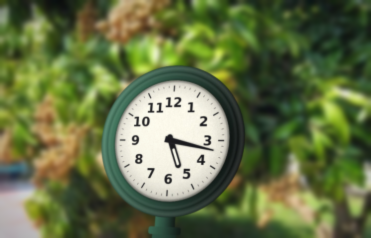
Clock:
5.17
